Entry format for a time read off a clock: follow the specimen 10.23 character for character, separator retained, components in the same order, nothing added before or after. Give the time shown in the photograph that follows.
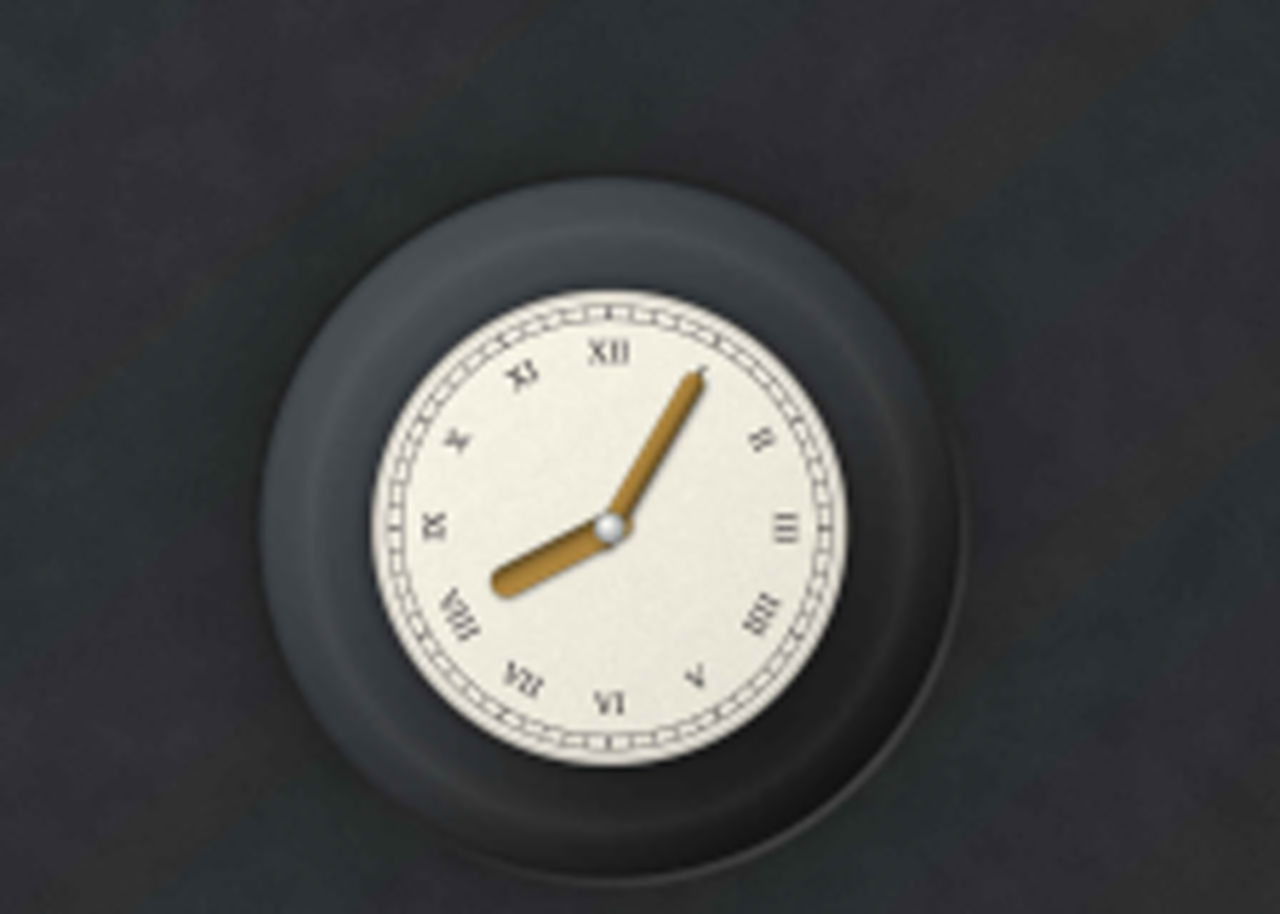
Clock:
8.05
